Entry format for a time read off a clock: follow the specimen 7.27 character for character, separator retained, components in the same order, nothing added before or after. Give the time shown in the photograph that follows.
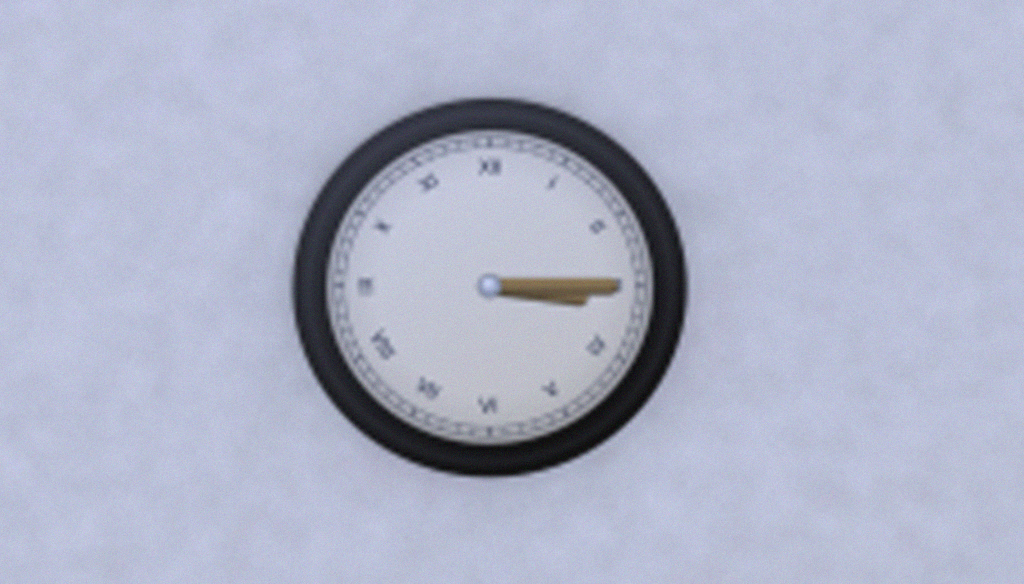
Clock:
3.15
